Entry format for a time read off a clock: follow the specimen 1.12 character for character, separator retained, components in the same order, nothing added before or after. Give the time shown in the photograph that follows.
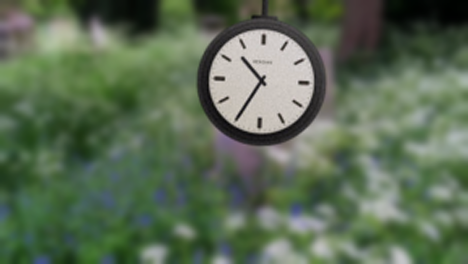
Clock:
10.35
